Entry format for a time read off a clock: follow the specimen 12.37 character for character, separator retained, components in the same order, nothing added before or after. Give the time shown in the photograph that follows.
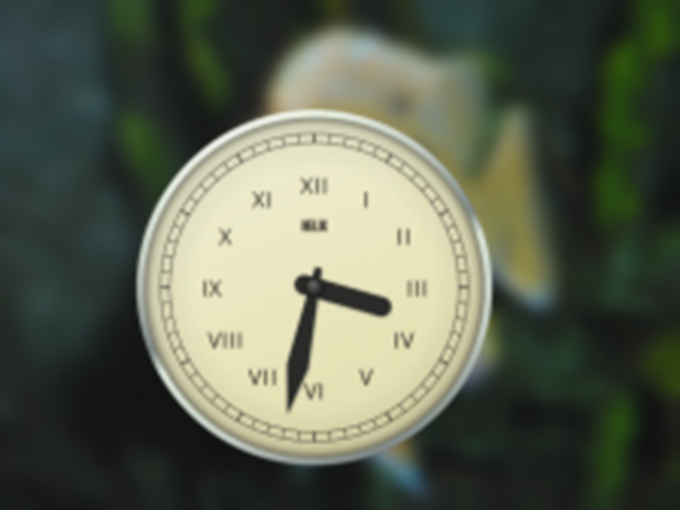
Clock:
3.32
